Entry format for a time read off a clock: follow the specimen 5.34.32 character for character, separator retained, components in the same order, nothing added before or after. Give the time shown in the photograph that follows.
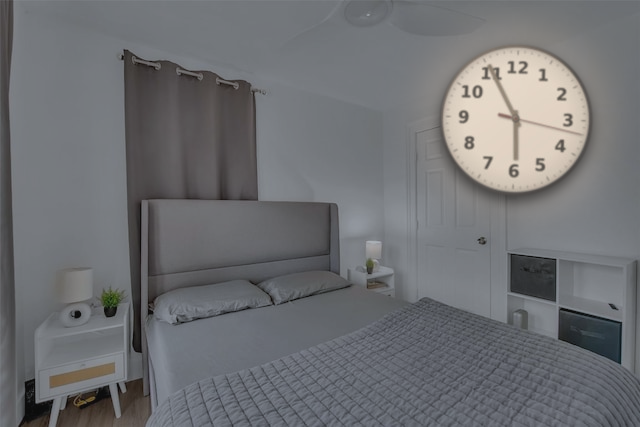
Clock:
5.55.17
